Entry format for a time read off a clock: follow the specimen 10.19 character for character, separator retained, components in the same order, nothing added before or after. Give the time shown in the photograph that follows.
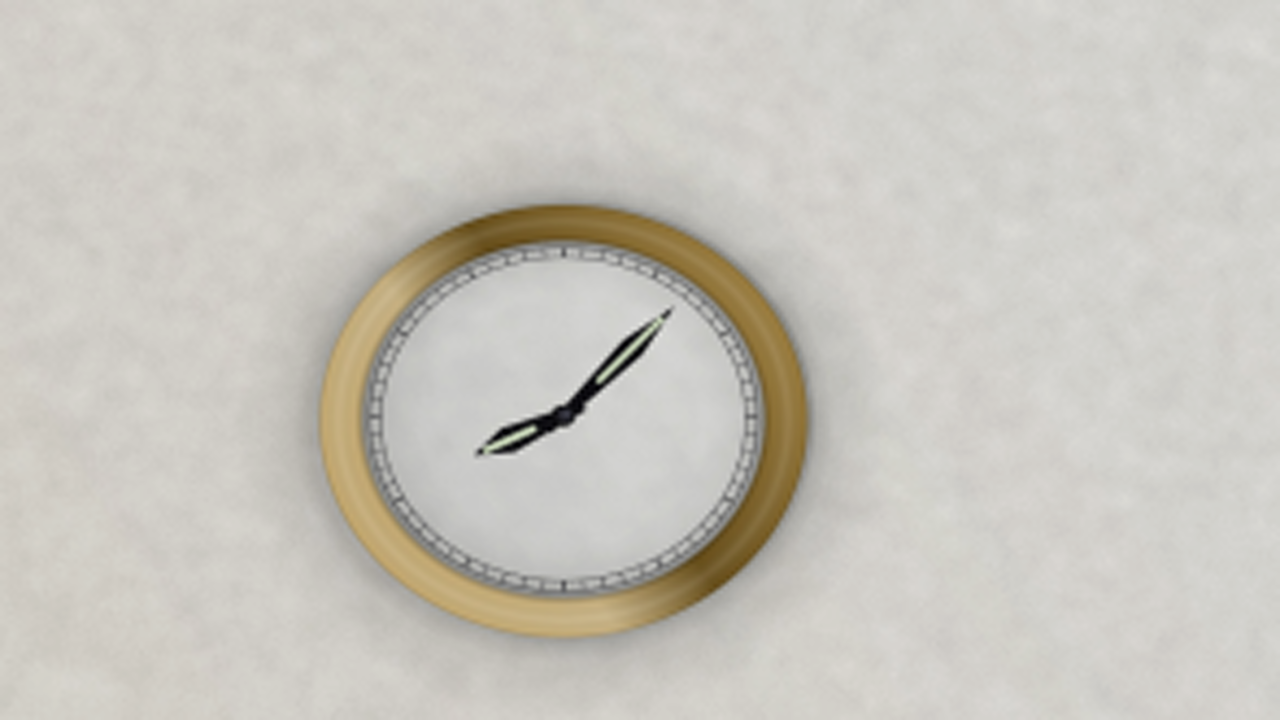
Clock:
8.07
